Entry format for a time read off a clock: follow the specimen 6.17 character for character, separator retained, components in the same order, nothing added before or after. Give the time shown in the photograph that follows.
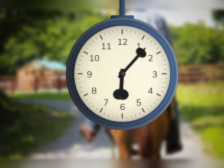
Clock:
6.07
